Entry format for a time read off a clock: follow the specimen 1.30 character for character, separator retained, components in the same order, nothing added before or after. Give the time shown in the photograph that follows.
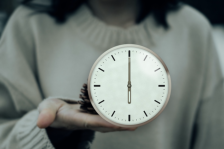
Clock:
6.00
